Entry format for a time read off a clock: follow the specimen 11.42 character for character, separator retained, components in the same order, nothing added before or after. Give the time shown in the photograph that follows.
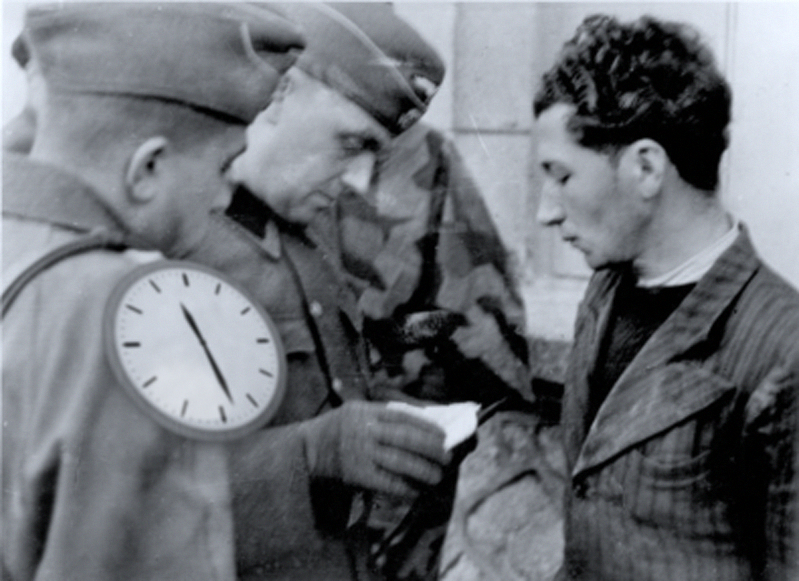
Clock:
11.28
